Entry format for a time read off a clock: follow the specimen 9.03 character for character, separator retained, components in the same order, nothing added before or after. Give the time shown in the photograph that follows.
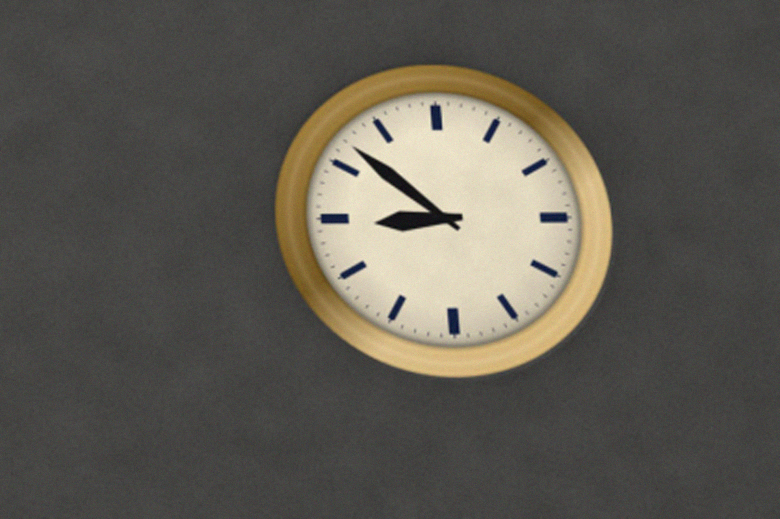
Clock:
8.52
